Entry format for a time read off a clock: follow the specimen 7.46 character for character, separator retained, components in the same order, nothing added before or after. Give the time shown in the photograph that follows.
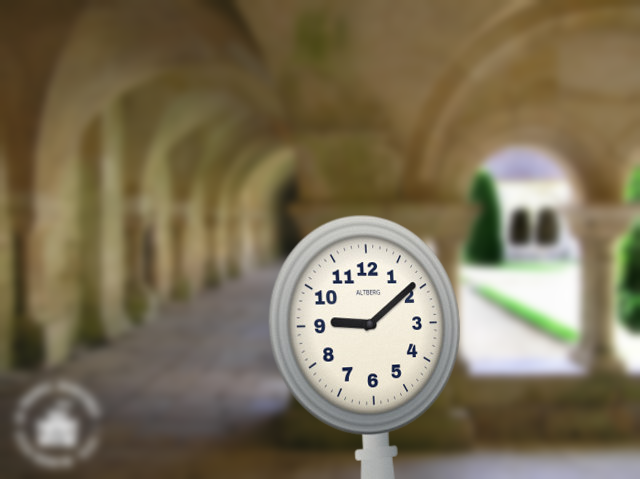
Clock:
9.09
